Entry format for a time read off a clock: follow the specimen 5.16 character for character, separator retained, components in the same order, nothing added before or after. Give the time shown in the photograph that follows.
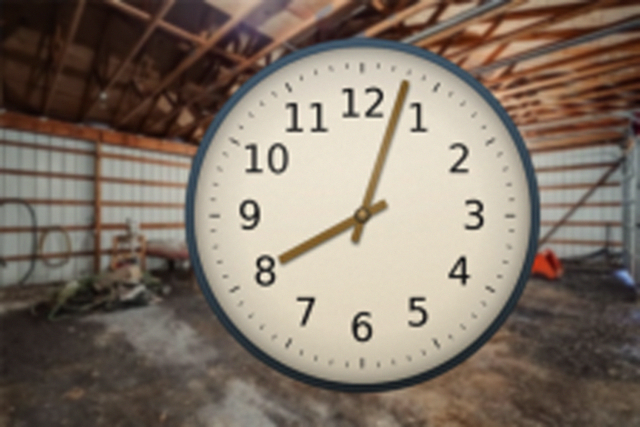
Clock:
8.03
